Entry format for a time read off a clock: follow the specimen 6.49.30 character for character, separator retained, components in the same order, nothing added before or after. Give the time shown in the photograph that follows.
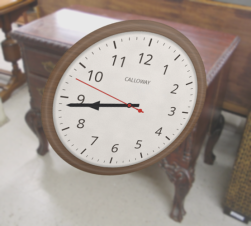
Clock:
8.43.48
